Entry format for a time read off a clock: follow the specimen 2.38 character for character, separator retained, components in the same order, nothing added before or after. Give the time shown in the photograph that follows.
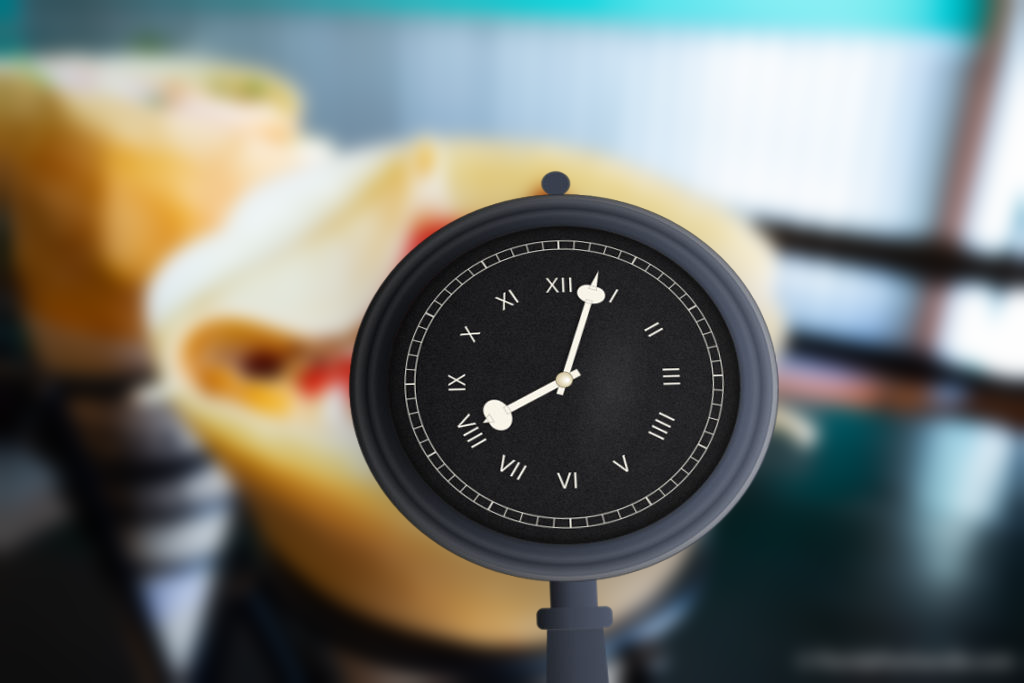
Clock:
8.03
